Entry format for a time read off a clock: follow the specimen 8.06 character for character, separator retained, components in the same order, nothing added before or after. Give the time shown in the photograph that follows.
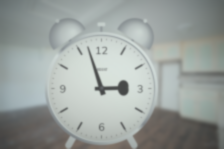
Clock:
2.57
